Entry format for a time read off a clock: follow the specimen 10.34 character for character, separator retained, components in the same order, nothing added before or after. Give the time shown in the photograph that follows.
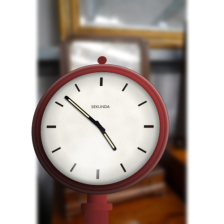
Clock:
4.52
